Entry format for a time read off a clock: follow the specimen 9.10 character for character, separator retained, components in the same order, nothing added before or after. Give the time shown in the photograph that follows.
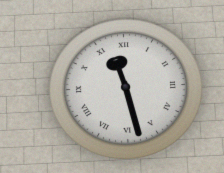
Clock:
11.28
